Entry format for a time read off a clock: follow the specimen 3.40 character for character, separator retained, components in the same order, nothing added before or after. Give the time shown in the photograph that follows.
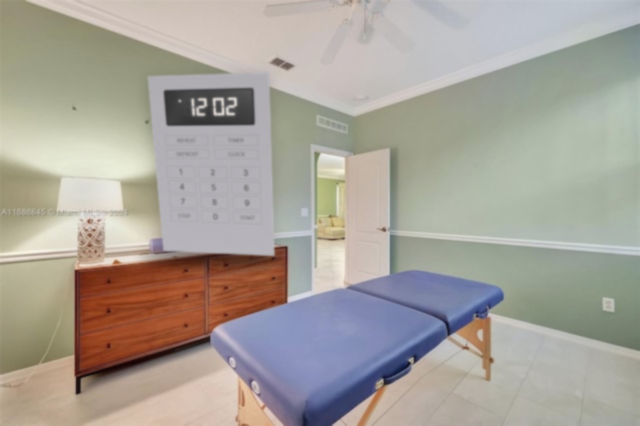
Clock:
12.02
